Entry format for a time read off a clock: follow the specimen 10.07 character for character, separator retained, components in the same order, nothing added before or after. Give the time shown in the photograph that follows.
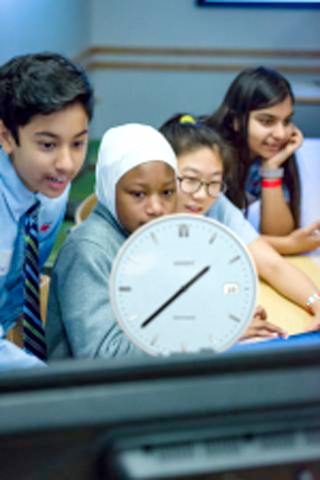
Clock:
1.38
